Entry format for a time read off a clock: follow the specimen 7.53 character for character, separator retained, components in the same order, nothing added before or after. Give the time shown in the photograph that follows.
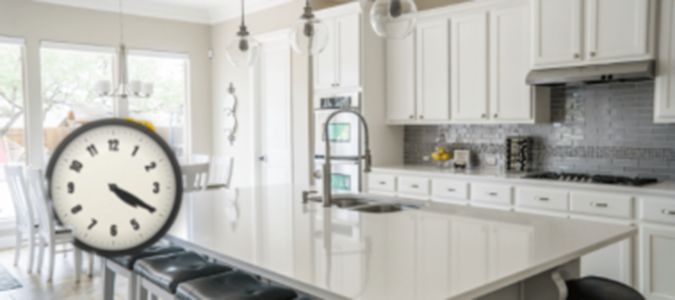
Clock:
4.20
